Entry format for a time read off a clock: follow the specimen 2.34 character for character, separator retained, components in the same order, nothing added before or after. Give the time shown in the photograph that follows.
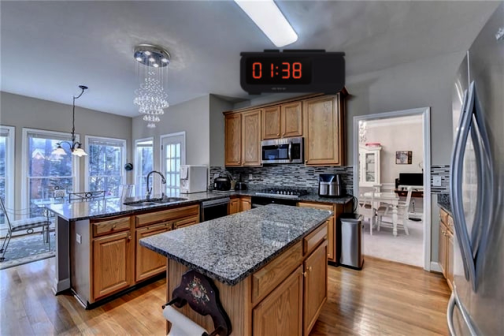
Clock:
1.38
